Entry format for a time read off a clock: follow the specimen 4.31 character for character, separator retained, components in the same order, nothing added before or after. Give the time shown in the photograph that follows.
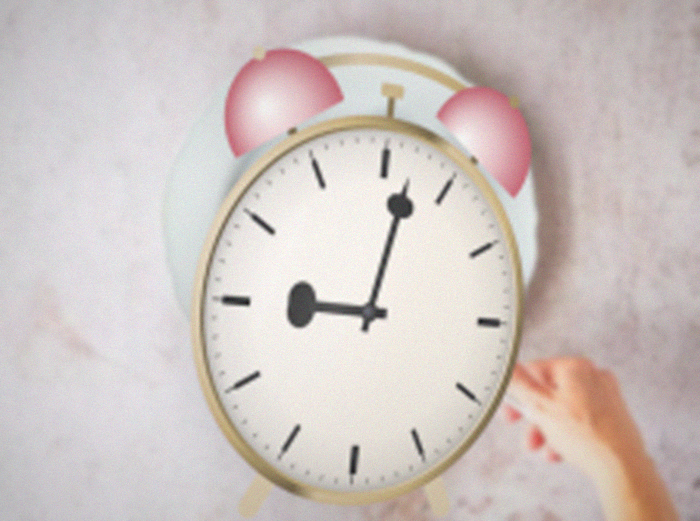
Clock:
9.02
